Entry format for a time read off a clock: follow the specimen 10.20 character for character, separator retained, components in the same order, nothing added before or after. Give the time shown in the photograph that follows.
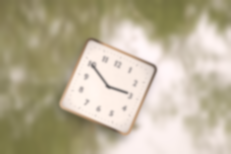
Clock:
2.50
